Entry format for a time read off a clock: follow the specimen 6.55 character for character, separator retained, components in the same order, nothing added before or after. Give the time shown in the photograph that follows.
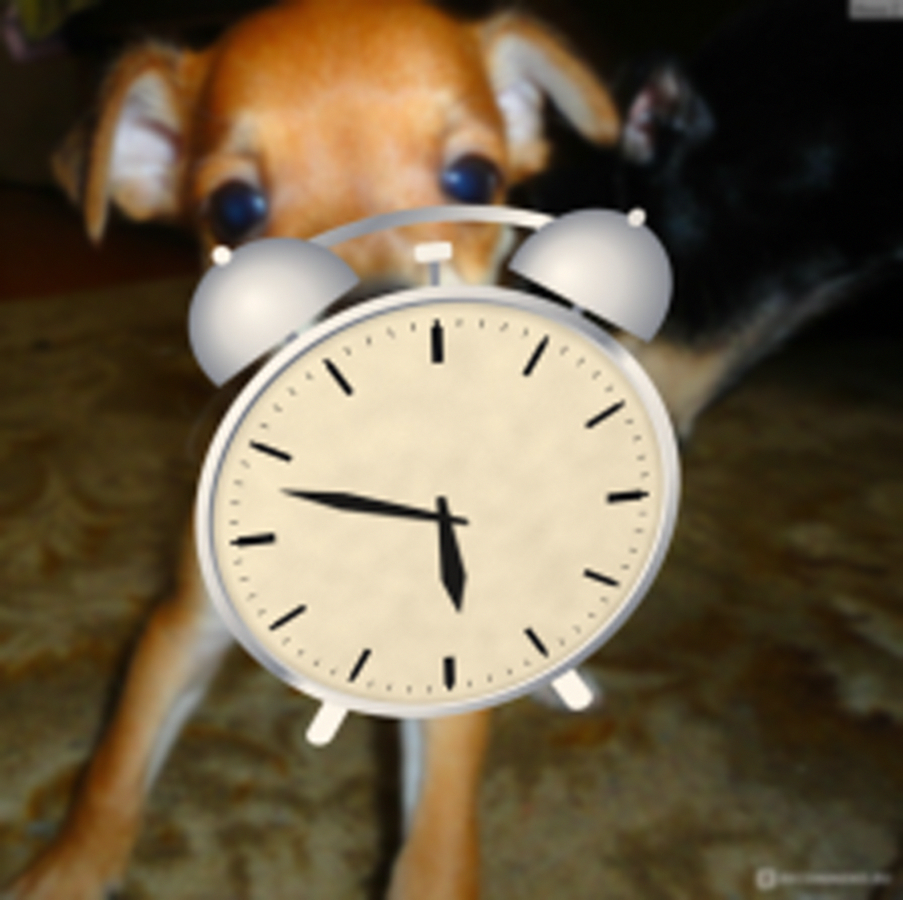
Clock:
5.48
